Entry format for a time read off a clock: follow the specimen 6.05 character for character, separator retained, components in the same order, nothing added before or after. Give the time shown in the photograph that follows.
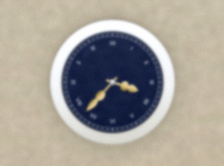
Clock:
3.37
